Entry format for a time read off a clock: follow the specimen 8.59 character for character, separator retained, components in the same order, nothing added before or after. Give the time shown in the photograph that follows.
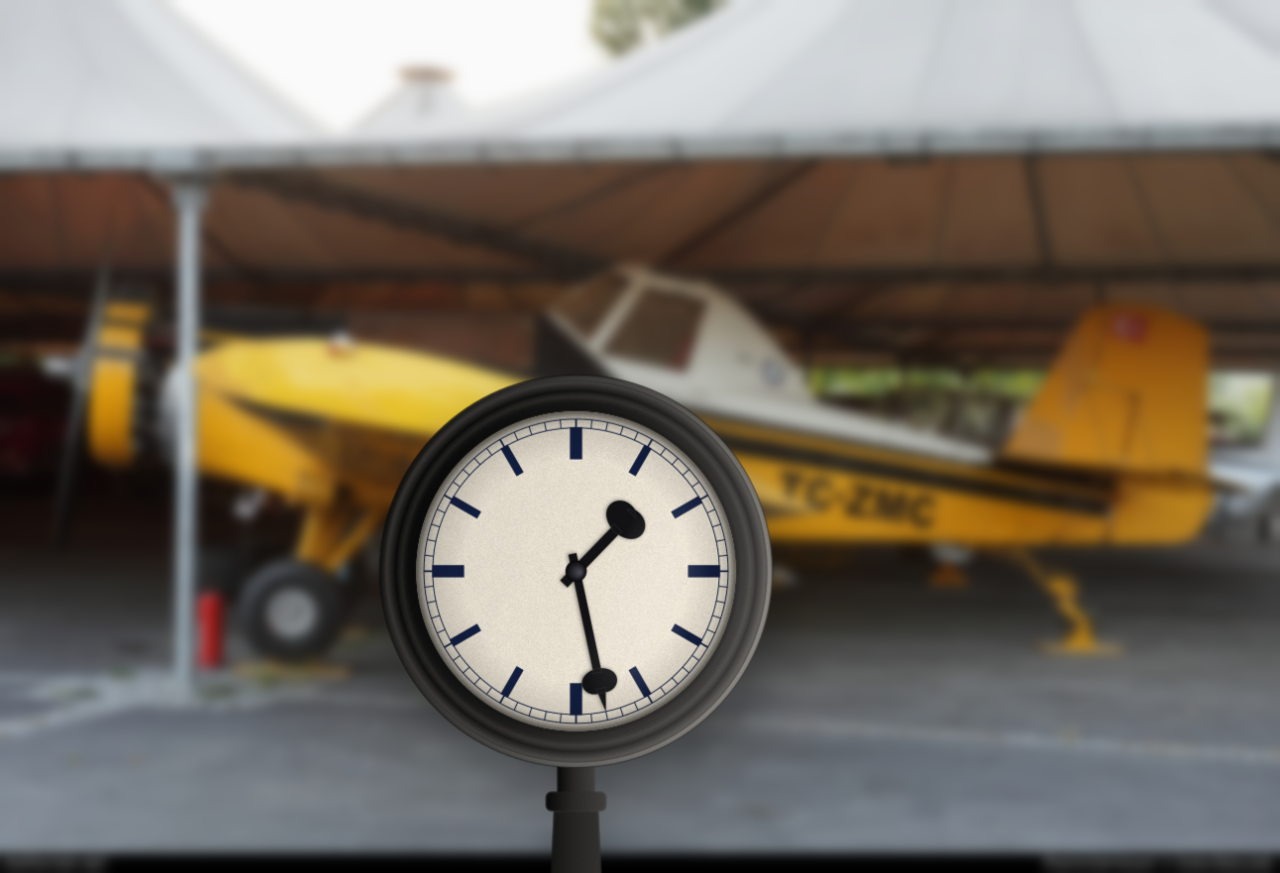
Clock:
1.28
